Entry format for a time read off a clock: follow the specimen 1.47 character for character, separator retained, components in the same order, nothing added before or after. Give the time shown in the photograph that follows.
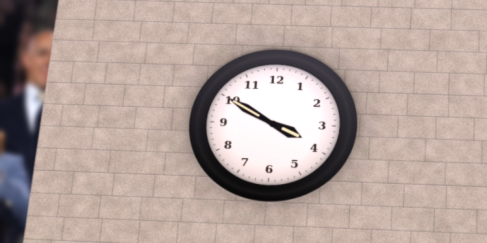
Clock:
3.50
